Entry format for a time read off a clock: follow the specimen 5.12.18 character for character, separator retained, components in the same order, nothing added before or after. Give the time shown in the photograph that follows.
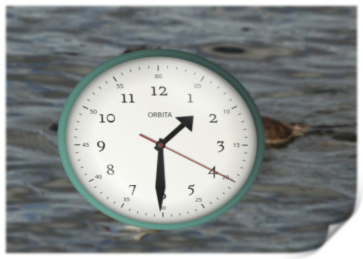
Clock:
1.30.20
